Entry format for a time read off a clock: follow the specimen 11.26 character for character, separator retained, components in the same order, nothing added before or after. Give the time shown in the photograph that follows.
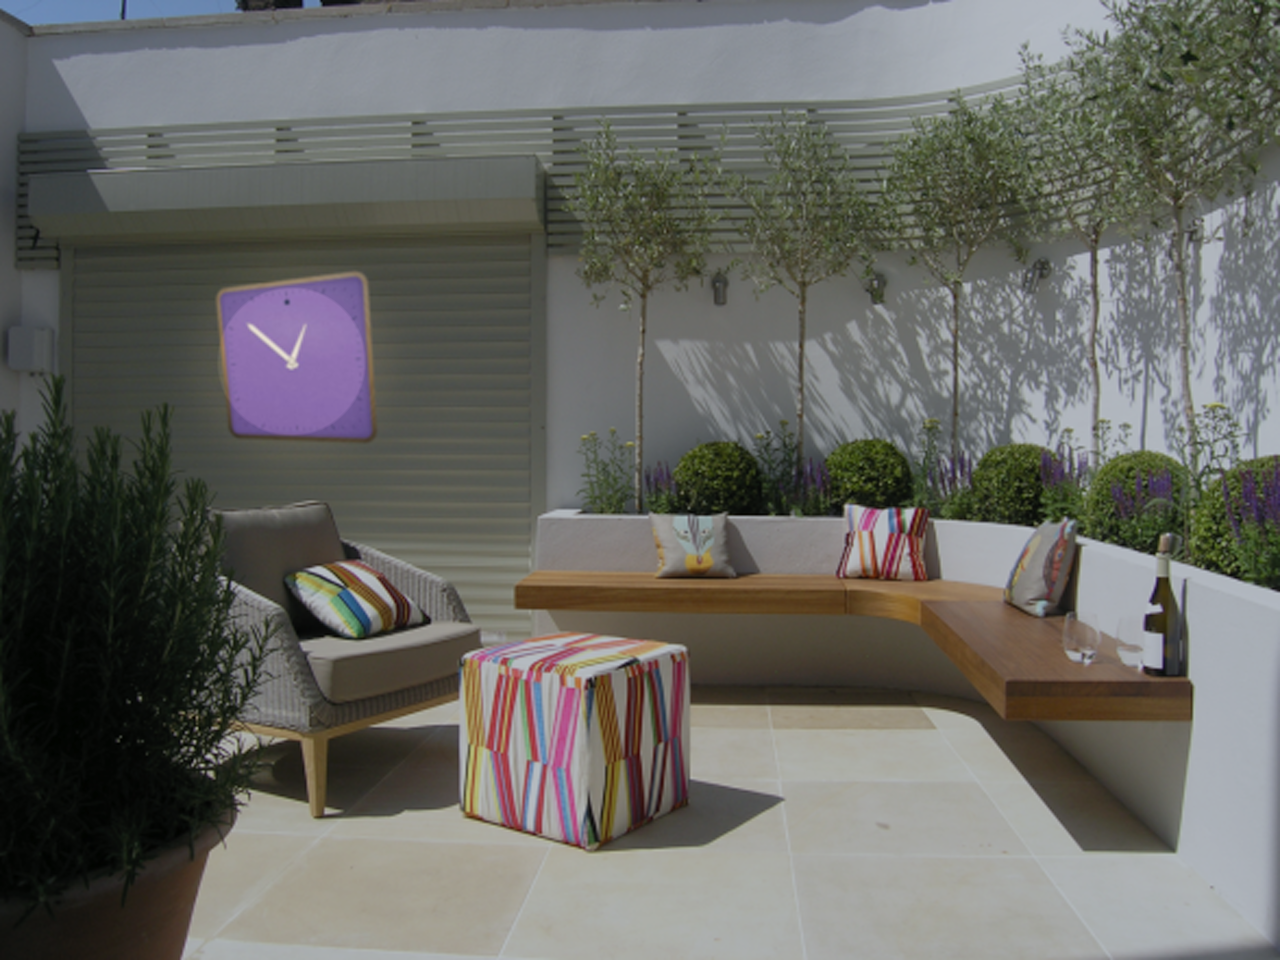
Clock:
12.52
